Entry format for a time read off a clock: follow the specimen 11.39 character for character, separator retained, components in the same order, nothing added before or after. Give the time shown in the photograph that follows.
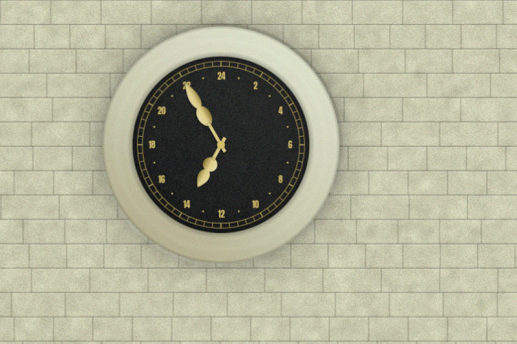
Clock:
13.55
